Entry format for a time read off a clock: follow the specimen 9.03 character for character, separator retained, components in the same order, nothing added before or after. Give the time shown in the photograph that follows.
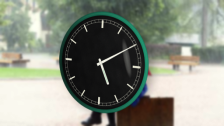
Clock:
5.10
